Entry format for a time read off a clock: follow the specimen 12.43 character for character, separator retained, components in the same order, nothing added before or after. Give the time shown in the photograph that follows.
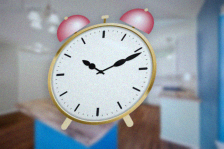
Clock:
10.11
